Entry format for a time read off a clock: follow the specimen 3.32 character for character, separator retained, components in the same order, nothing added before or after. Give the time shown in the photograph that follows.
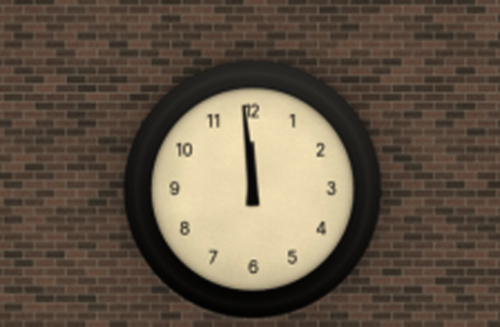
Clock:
11.59
